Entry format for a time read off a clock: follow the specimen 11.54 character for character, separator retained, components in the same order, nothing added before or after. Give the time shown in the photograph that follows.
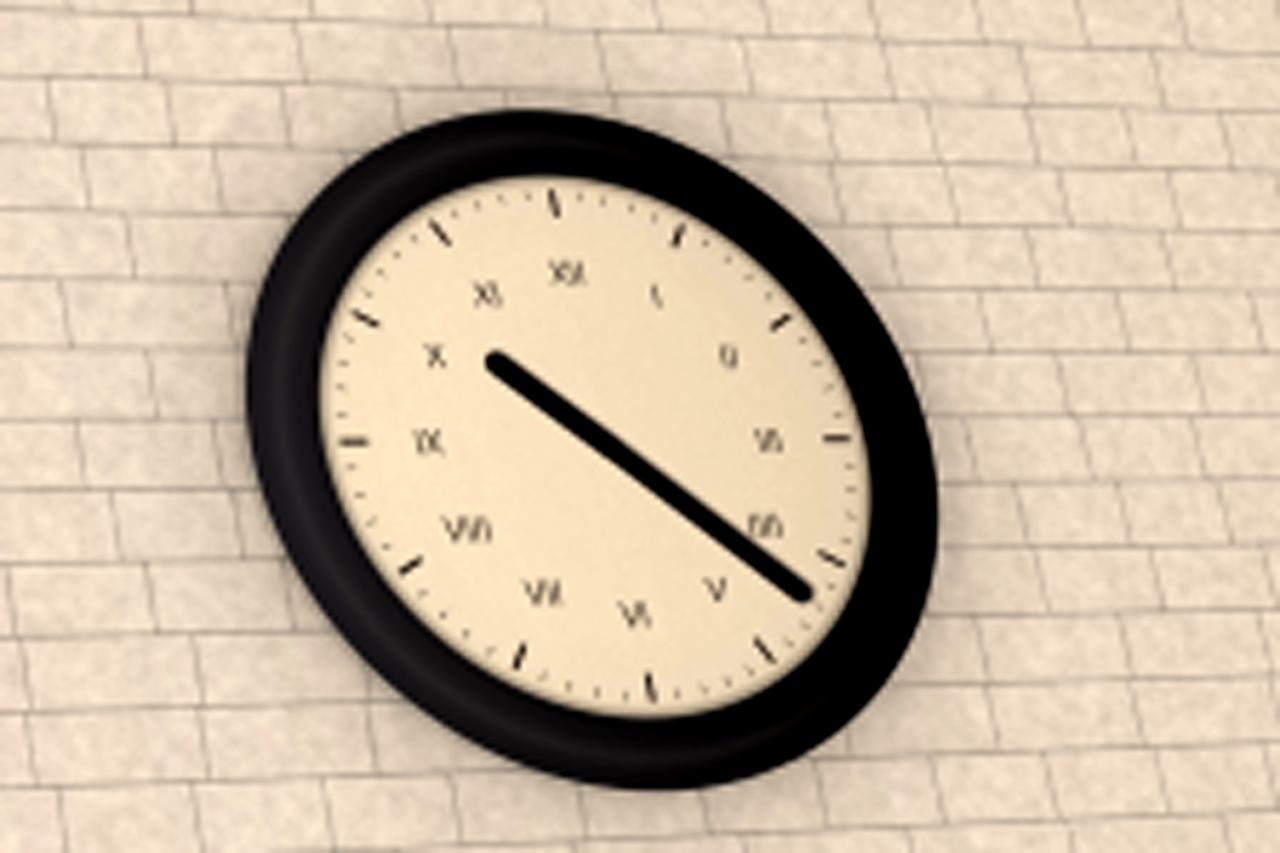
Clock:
10.22
